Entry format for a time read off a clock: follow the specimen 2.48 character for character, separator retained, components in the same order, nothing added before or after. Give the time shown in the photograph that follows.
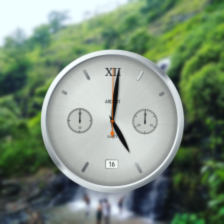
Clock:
5.01
